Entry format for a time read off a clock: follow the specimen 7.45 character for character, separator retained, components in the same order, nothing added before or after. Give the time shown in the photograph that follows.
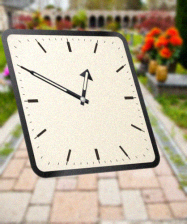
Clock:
12.50
